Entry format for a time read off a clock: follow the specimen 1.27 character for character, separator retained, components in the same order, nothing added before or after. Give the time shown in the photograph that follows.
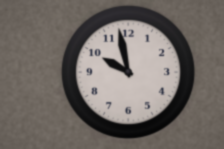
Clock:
9.58
